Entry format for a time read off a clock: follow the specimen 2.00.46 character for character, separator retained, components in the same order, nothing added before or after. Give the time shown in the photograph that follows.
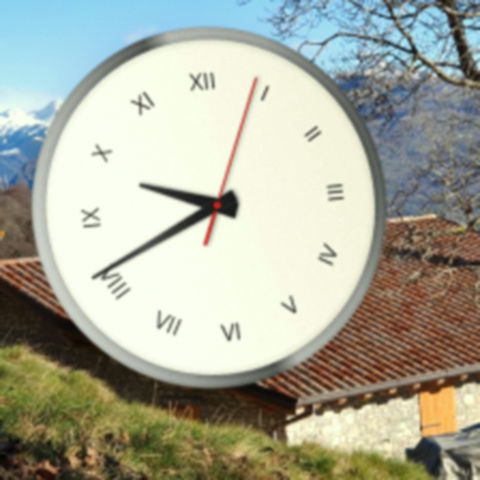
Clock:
9.41.04
